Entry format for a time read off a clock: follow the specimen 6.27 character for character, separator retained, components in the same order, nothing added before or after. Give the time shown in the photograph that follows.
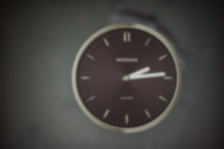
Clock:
2.14
